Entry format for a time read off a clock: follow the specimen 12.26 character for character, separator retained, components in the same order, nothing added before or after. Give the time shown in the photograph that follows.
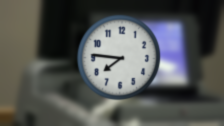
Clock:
7.46
